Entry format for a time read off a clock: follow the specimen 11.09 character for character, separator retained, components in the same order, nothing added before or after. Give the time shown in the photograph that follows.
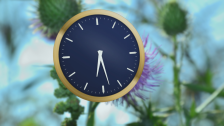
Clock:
6.28
